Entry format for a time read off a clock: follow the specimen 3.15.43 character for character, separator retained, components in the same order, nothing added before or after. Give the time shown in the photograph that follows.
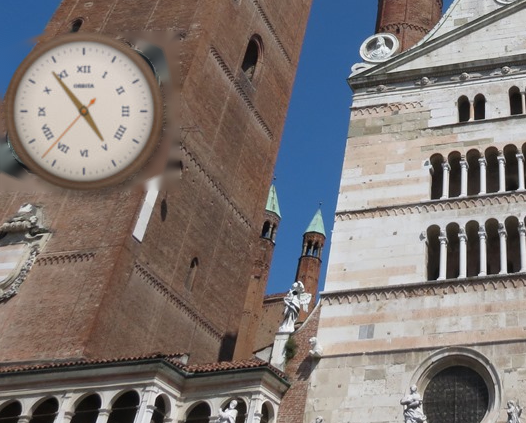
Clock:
4.53.37
